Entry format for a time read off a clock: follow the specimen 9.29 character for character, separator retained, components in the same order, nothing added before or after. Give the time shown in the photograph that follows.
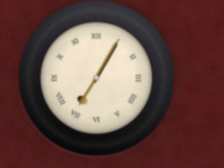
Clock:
7.05
